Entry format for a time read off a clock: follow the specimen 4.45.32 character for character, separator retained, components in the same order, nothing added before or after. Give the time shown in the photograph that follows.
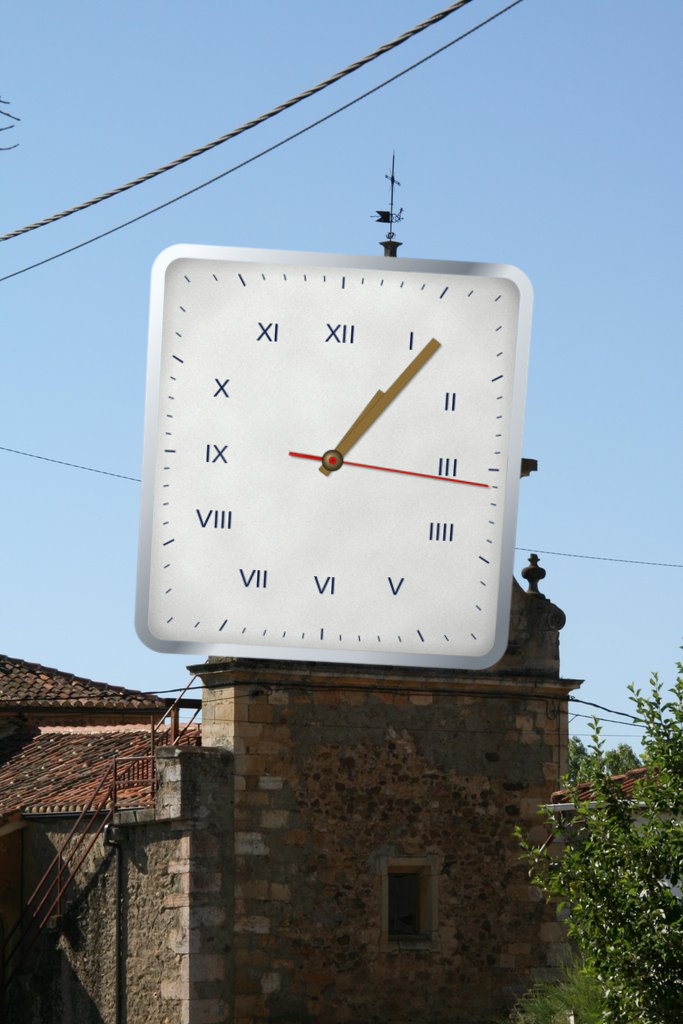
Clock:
1.06.16
